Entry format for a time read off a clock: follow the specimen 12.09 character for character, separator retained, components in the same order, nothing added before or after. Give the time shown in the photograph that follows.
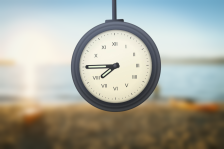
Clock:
7.45
